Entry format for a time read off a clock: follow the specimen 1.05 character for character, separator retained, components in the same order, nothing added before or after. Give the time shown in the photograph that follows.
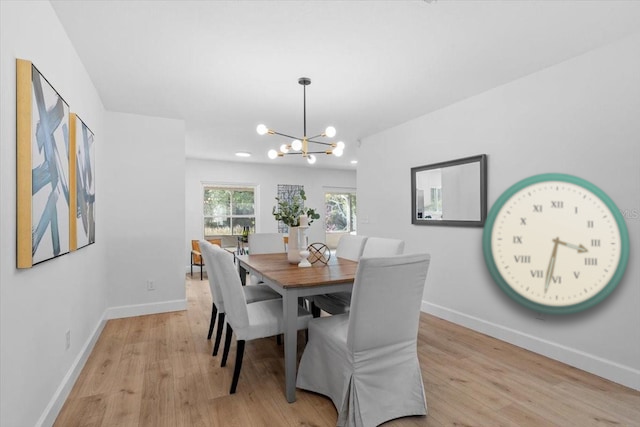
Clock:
3.32
